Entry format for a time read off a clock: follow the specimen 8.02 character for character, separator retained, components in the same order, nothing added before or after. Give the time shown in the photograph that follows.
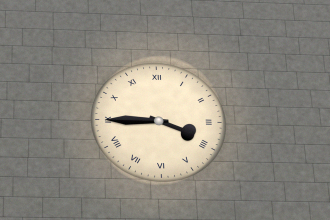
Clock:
3.45
